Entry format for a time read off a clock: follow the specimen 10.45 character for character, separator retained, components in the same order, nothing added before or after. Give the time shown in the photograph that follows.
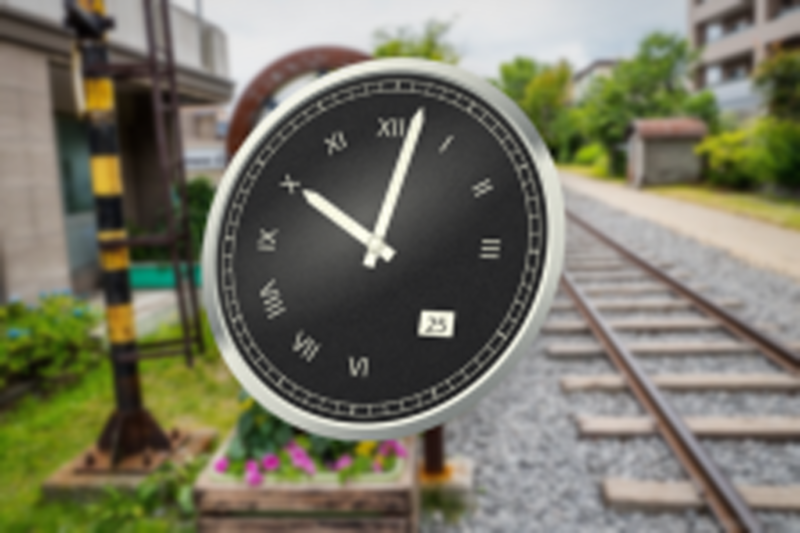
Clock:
10.02
